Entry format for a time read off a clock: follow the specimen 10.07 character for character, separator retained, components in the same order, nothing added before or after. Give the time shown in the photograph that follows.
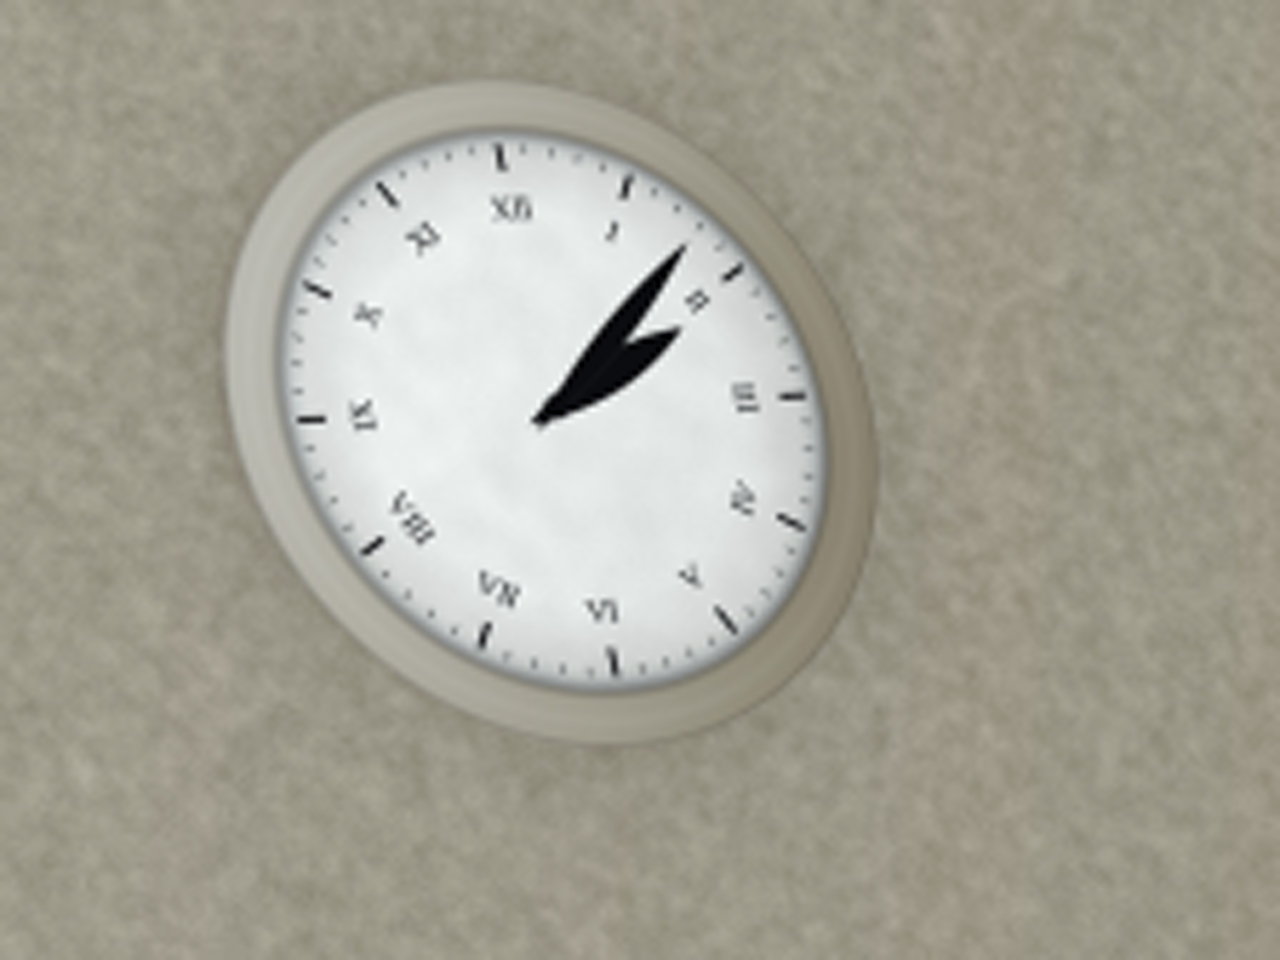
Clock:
2.08
